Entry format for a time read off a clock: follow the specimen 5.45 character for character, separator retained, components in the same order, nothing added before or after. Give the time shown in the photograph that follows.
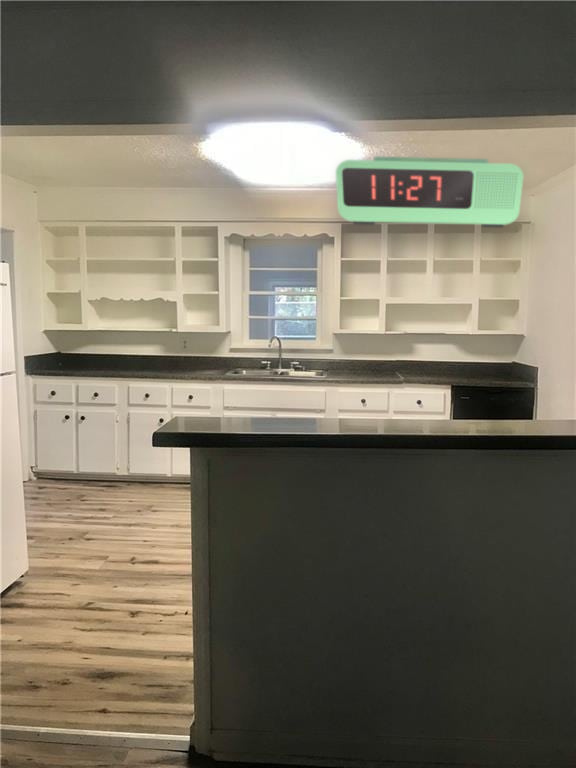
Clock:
11.27
